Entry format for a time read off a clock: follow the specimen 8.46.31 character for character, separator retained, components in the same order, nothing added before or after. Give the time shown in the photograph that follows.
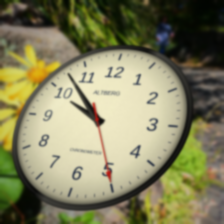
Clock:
9.52.25
